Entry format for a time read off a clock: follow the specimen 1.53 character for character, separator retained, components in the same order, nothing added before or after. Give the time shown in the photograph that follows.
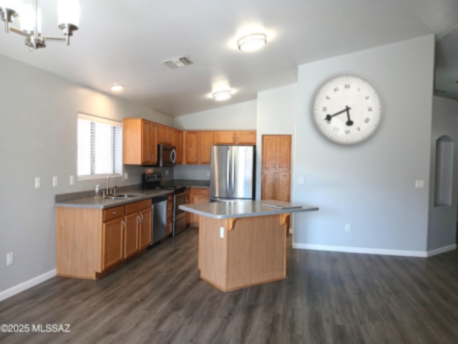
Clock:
5.41
